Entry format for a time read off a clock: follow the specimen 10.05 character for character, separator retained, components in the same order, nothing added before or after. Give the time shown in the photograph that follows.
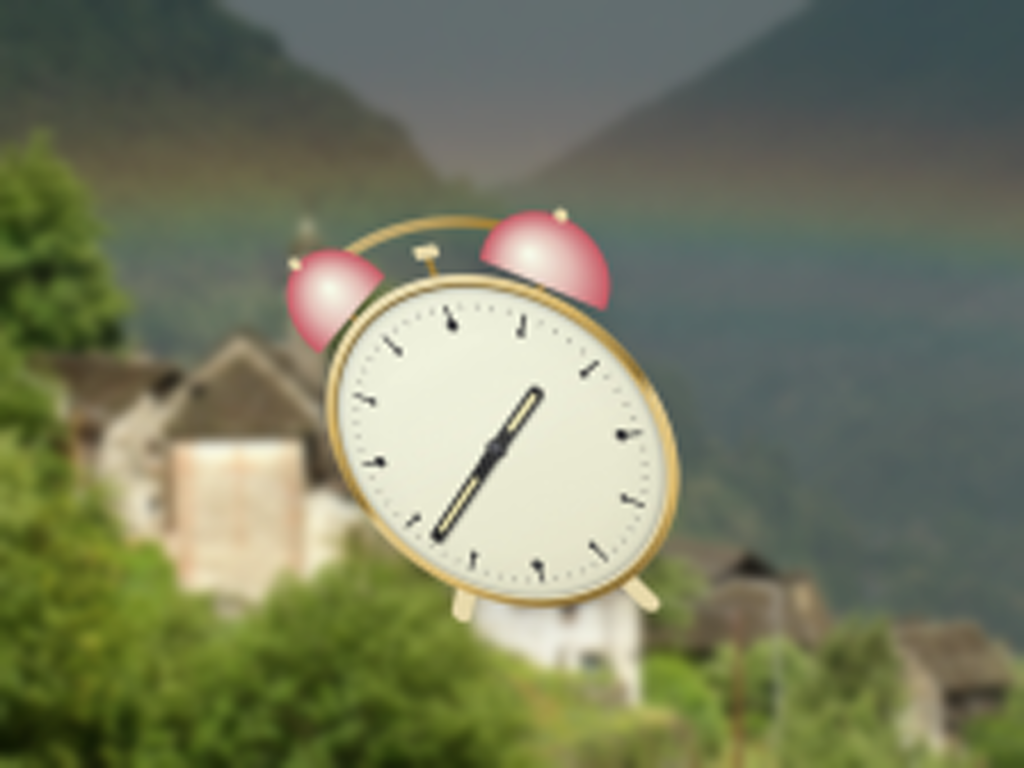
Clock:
1.38
